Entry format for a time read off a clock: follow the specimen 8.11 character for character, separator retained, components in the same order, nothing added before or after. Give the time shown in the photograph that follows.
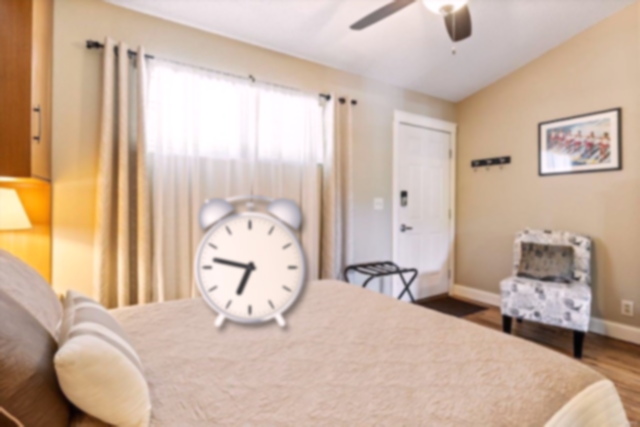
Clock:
6.47
